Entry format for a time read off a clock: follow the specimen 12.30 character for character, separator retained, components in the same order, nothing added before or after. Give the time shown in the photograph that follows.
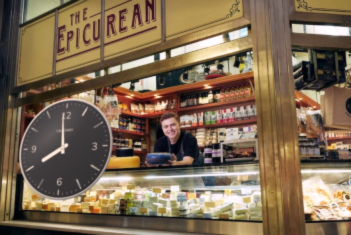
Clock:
7.59
